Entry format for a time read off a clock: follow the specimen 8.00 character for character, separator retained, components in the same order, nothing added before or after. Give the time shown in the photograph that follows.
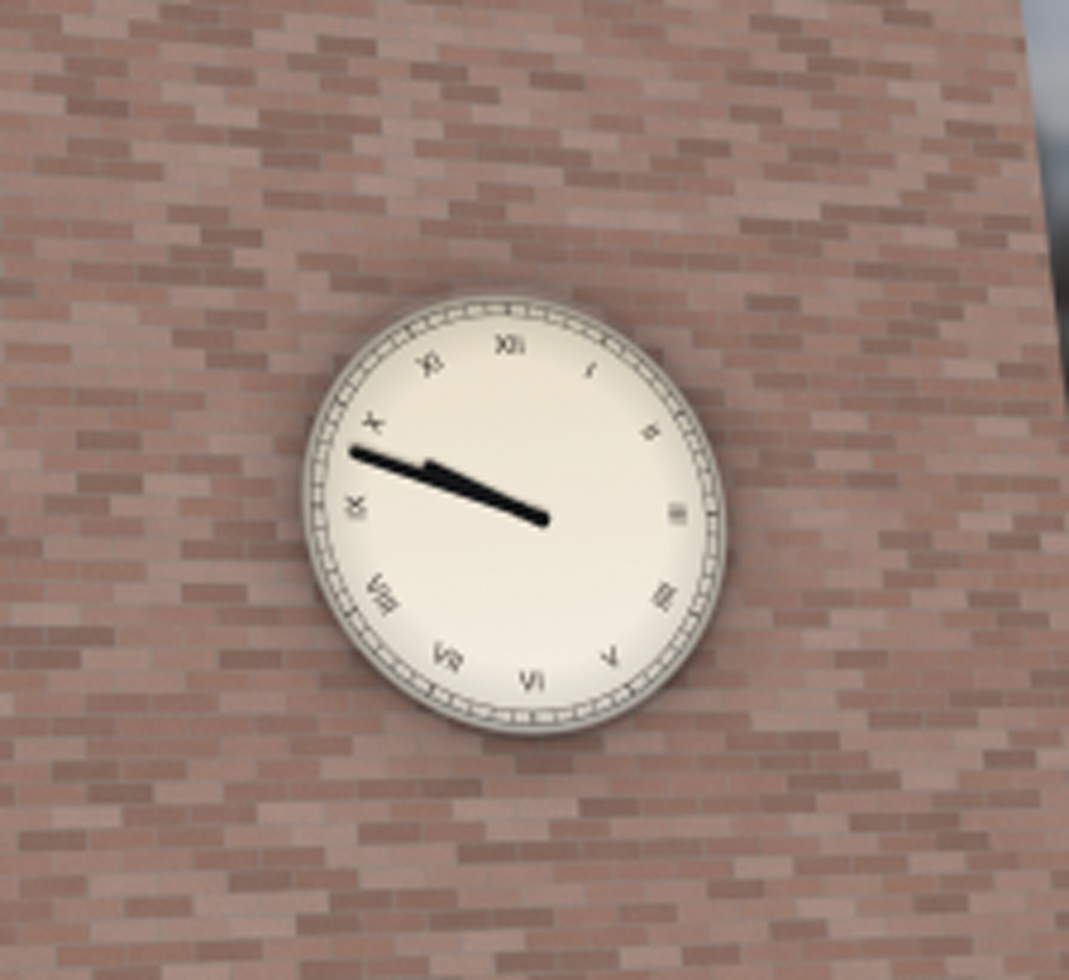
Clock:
9.48
